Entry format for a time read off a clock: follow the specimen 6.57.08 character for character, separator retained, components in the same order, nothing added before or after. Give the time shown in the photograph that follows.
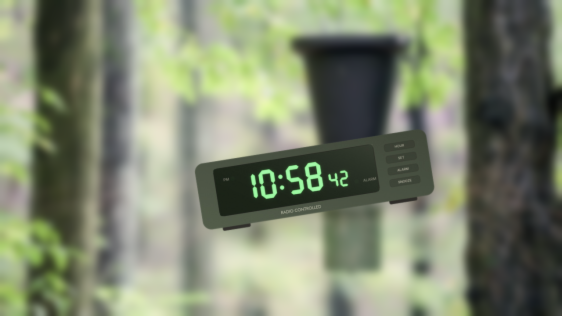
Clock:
10.58.42
